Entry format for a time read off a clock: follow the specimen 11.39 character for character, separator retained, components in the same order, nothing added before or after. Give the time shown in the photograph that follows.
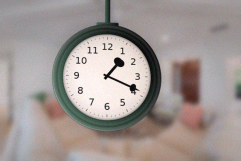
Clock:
1.19
